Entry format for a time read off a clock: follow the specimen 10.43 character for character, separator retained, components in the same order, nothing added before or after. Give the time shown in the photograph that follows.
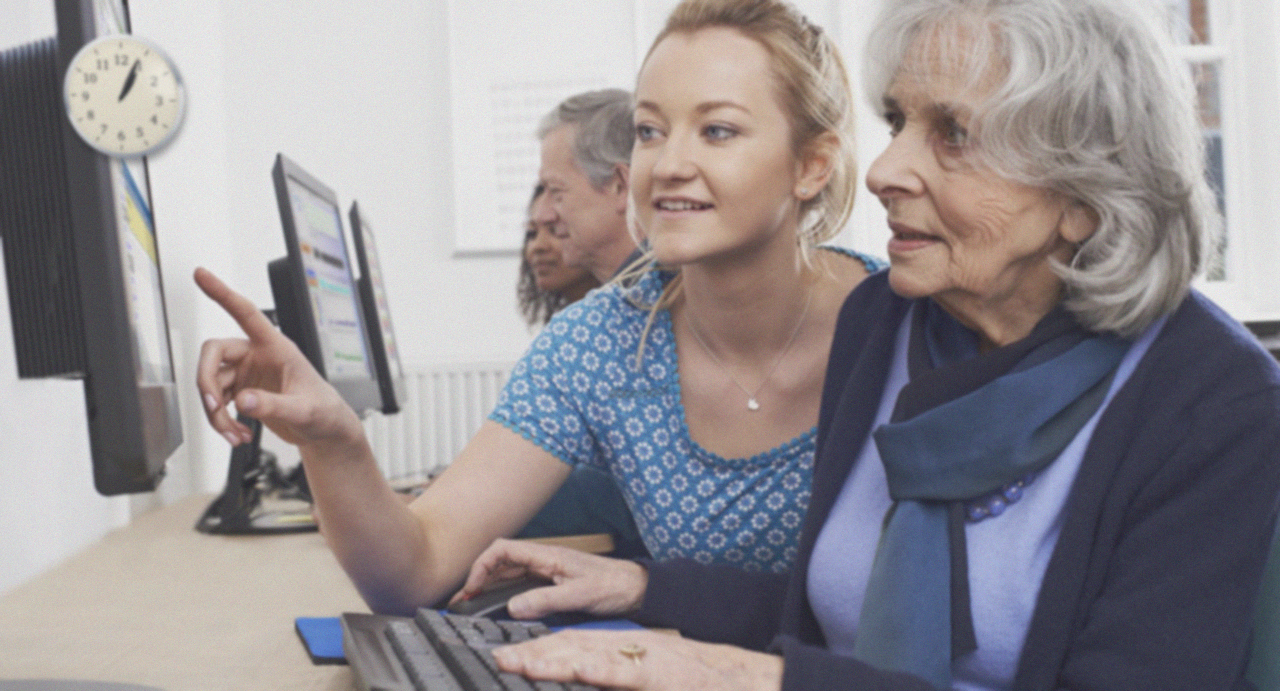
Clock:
1.04
